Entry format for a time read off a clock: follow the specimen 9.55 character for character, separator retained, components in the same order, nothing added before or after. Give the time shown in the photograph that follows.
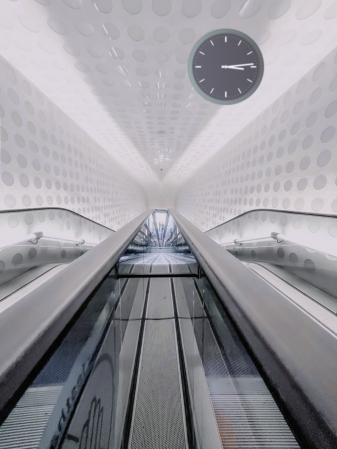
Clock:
3.14
